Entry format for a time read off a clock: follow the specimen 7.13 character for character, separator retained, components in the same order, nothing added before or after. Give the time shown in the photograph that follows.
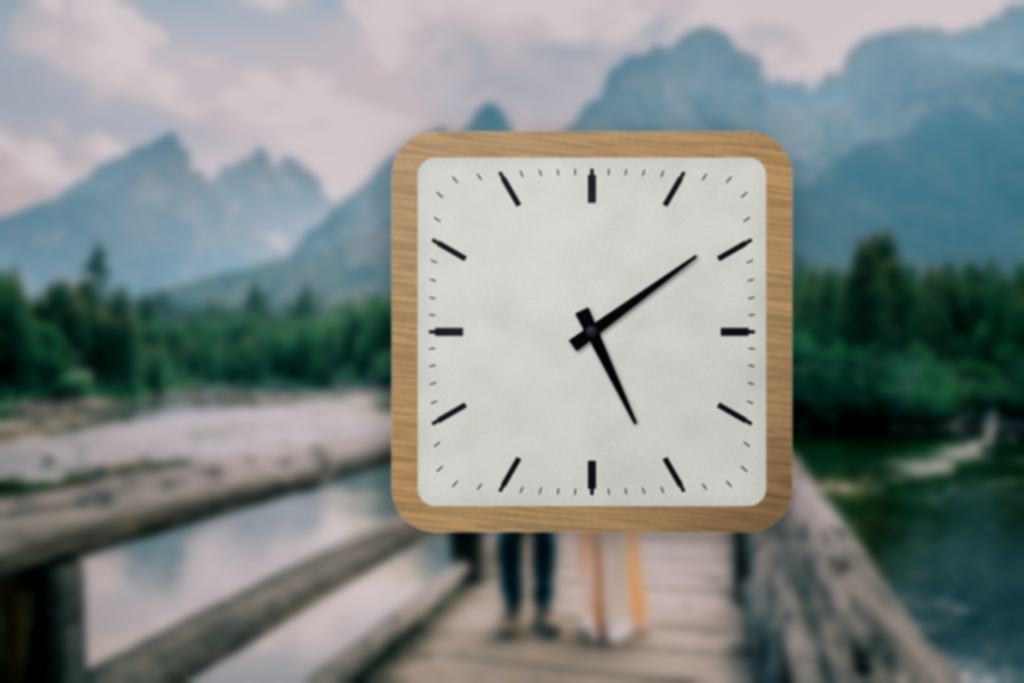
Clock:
5.09
